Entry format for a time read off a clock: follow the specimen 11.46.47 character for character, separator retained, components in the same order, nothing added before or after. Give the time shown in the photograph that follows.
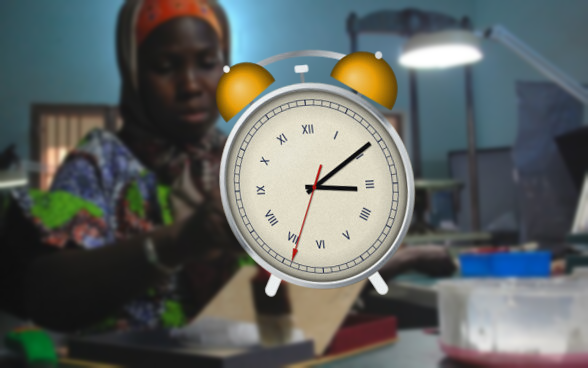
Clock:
3.09.34
